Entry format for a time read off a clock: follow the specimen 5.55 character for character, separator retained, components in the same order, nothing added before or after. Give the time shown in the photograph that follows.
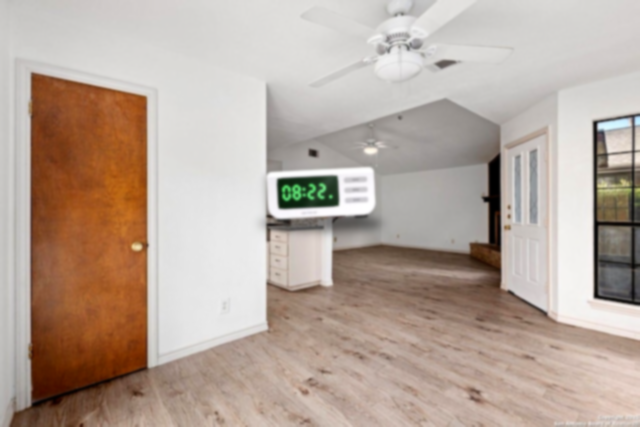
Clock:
8.22
